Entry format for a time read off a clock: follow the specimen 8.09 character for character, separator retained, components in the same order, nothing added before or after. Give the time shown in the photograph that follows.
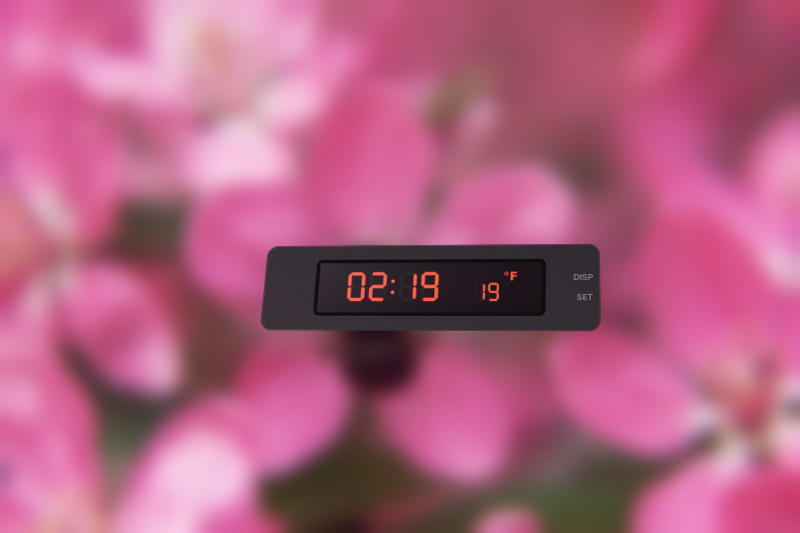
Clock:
2.19
